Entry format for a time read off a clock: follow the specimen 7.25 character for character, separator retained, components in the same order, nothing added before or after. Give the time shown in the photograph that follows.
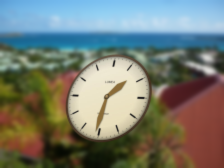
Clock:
1.31
